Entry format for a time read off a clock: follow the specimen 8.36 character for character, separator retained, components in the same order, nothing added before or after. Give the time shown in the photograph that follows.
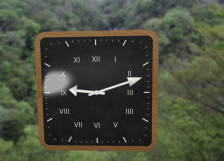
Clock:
9.12
